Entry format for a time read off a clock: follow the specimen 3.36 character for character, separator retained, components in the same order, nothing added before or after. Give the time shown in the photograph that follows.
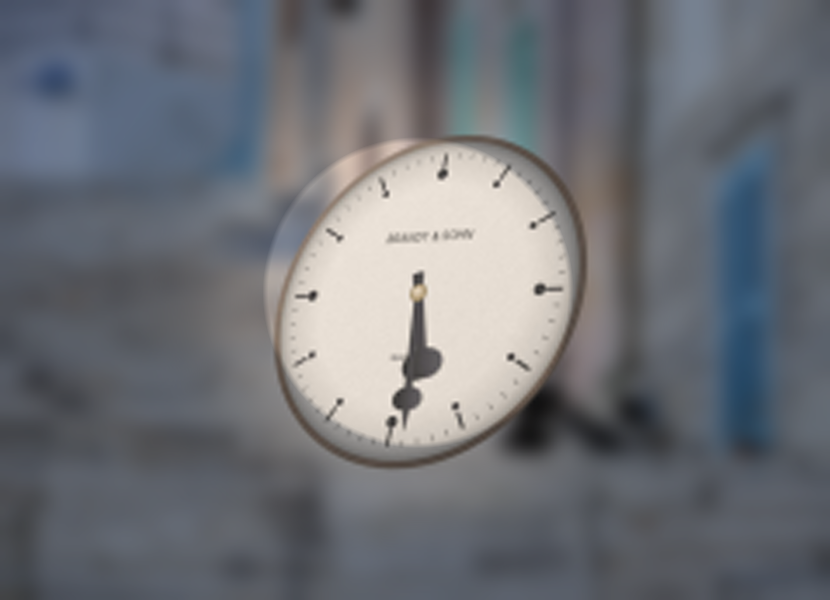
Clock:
5.29
